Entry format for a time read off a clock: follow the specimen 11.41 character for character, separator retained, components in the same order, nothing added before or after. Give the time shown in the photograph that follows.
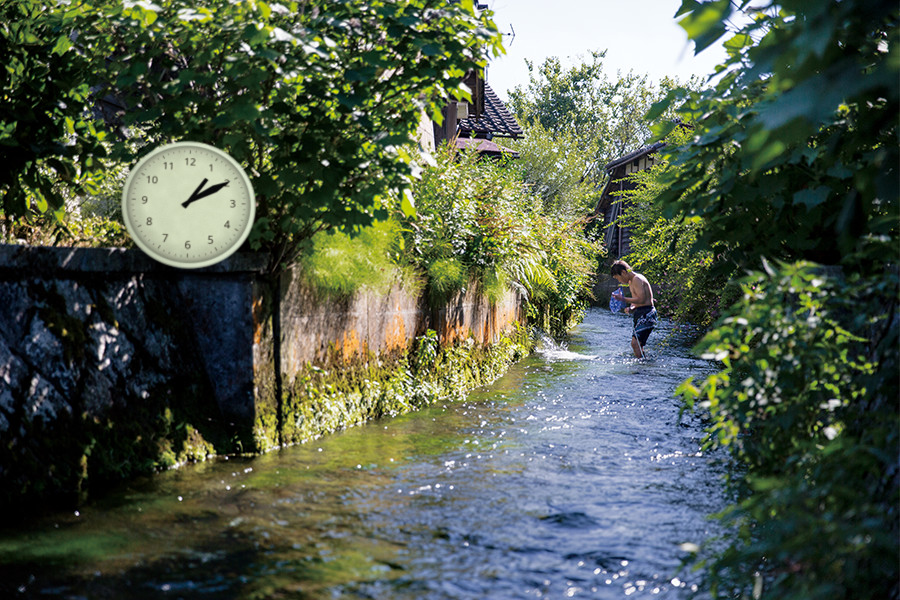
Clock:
1.10
